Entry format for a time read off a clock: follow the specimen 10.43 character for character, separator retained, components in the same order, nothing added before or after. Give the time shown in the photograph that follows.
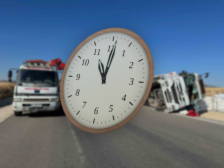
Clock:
11.01
